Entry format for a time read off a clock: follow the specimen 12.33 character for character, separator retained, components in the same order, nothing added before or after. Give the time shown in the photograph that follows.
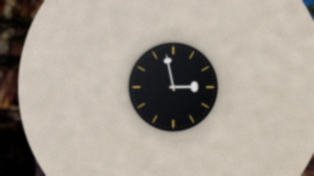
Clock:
2.58
